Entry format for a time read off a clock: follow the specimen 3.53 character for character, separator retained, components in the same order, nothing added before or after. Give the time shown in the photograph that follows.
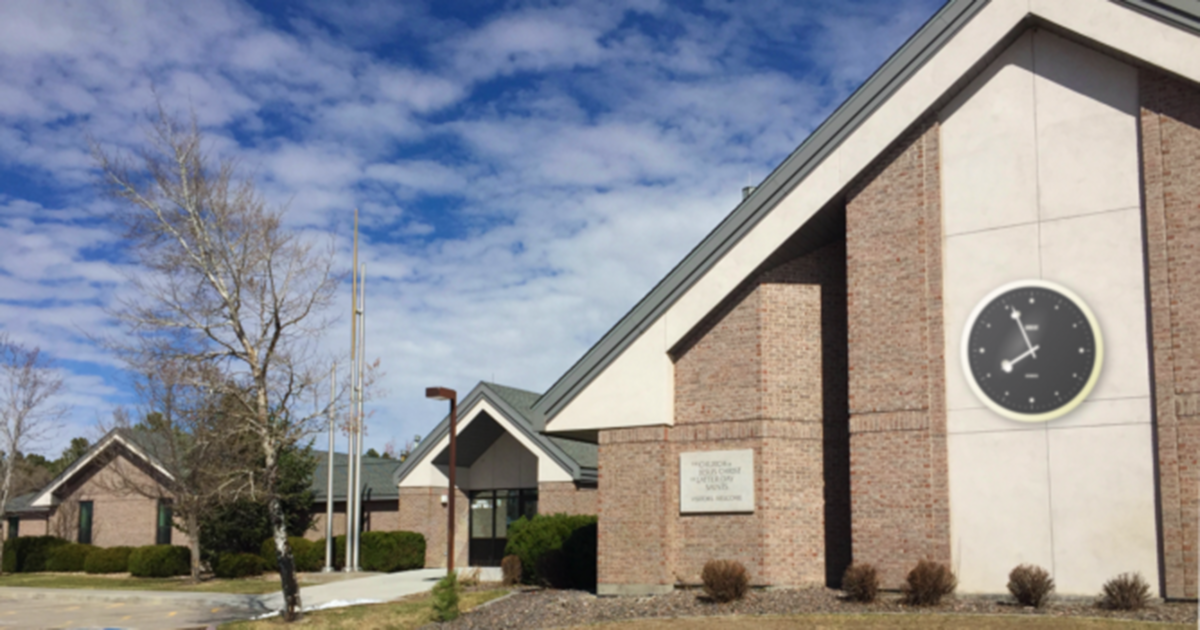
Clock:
7.56
